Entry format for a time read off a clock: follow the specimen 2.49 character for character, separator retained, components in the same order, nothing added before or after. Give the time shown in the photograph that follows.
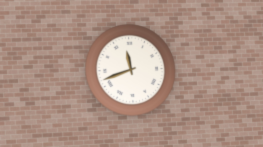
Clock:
11.42
